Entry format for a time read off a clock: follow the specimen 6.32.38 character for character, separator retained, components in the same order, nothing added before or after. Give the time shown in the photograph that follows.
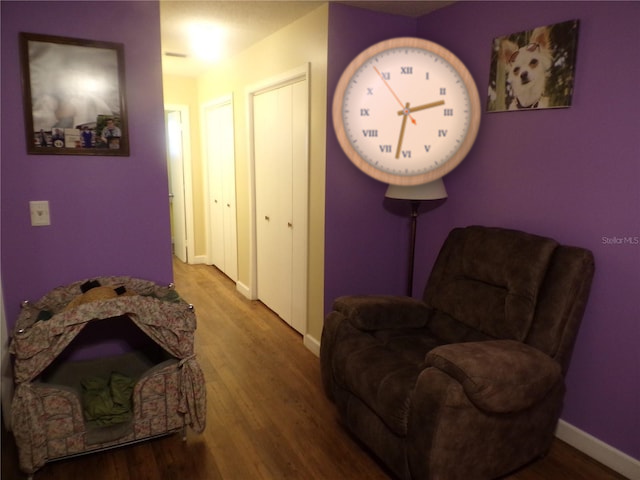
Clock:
2.31.54
